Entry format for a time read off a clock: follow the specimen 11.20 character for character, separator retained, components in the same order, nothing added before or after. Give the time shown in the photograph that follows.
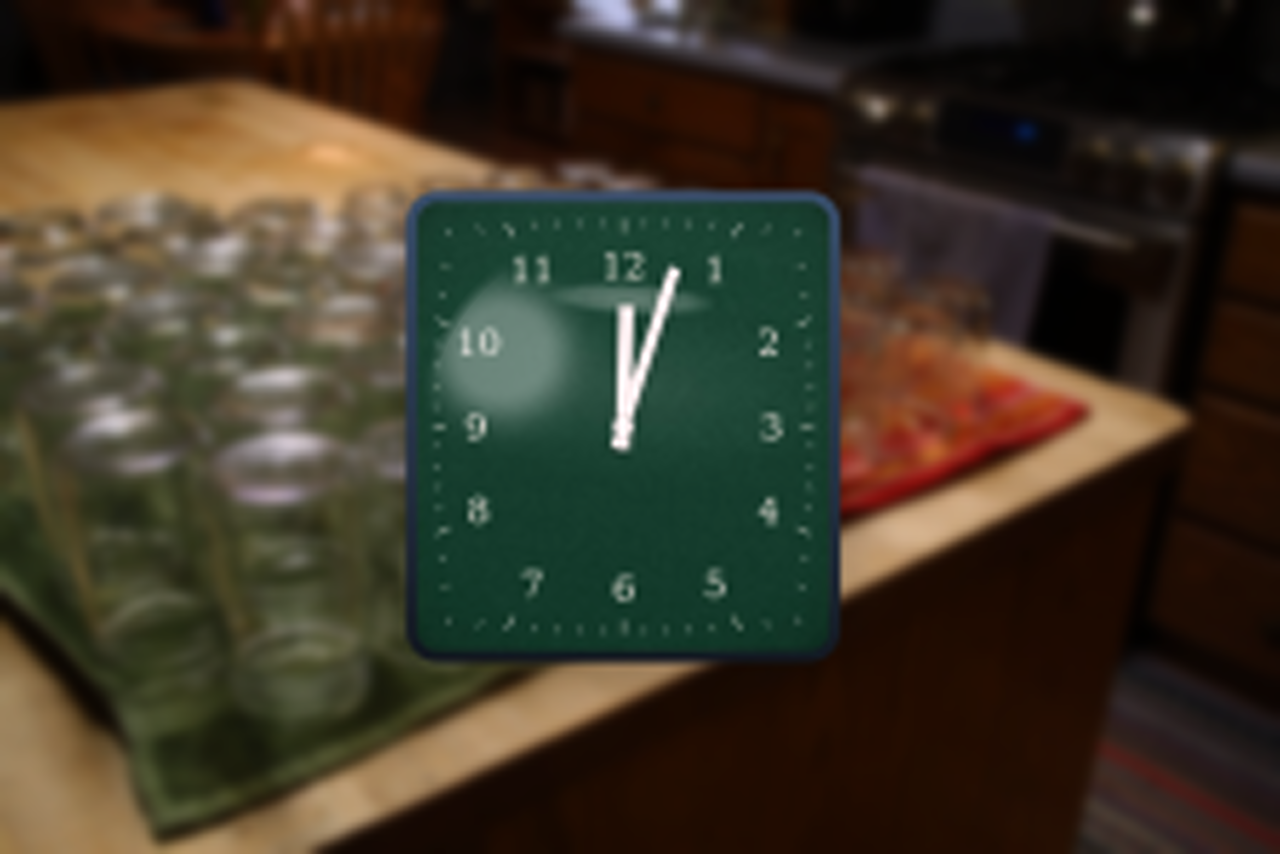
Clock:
12.03
